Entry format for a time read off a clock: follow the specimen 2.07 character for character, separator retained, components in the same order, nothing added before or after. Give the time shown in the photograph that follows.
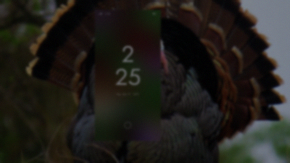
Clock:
2.25
